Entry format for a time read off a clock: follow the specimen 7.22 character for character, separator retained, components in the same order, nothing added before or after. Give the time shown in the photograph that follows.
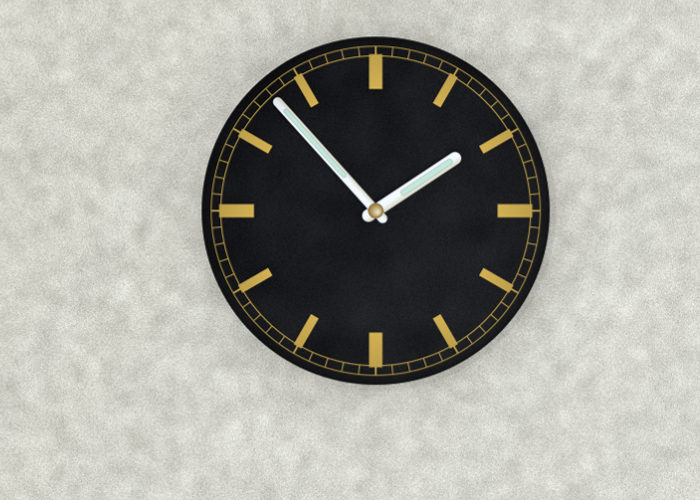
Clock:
1.53
